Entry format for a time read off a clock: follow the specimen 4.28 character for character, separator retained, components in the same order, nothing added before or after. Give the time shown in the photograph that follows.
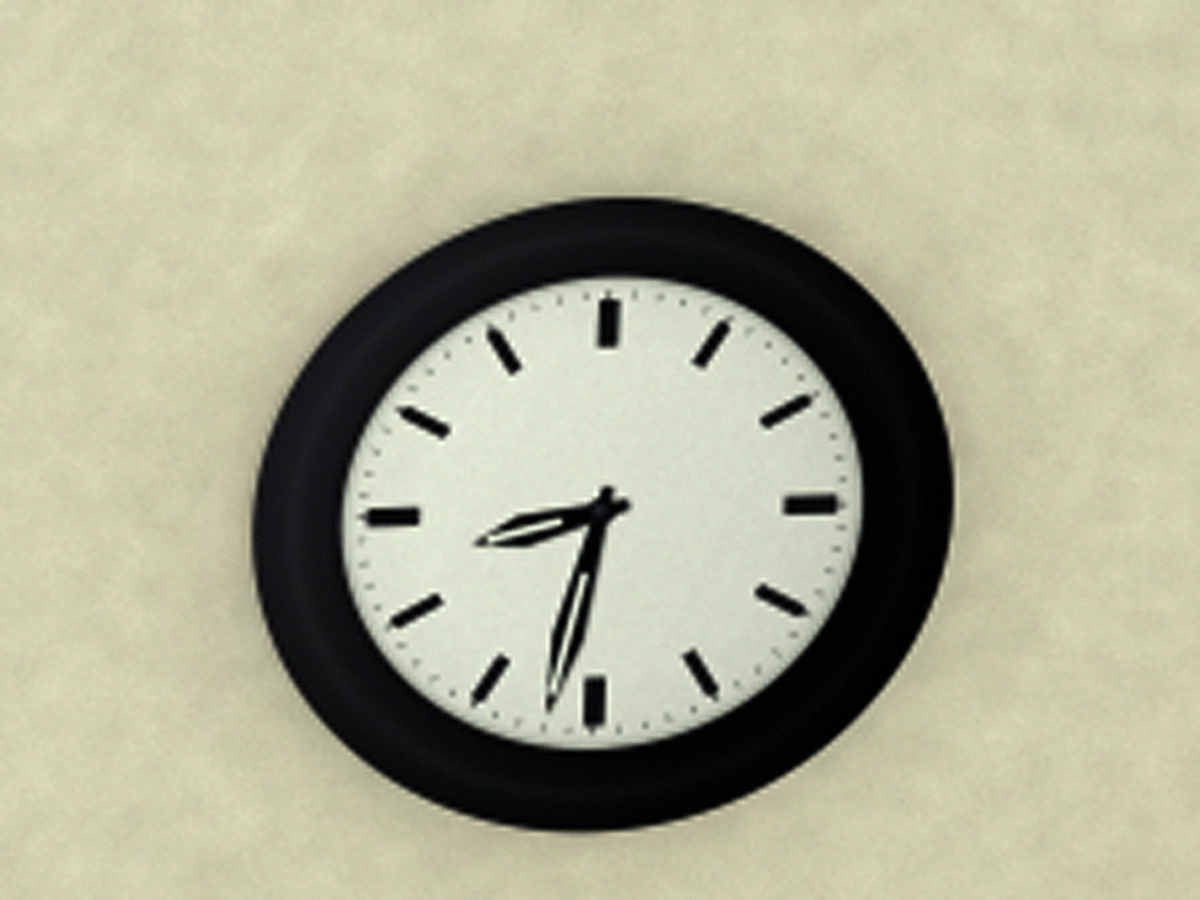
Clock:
8.32
